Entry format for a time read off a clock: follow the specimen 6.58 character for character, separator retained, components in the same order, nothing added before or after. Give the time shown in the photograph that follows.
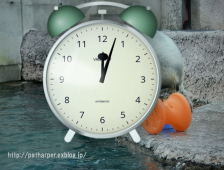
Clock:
12.03
